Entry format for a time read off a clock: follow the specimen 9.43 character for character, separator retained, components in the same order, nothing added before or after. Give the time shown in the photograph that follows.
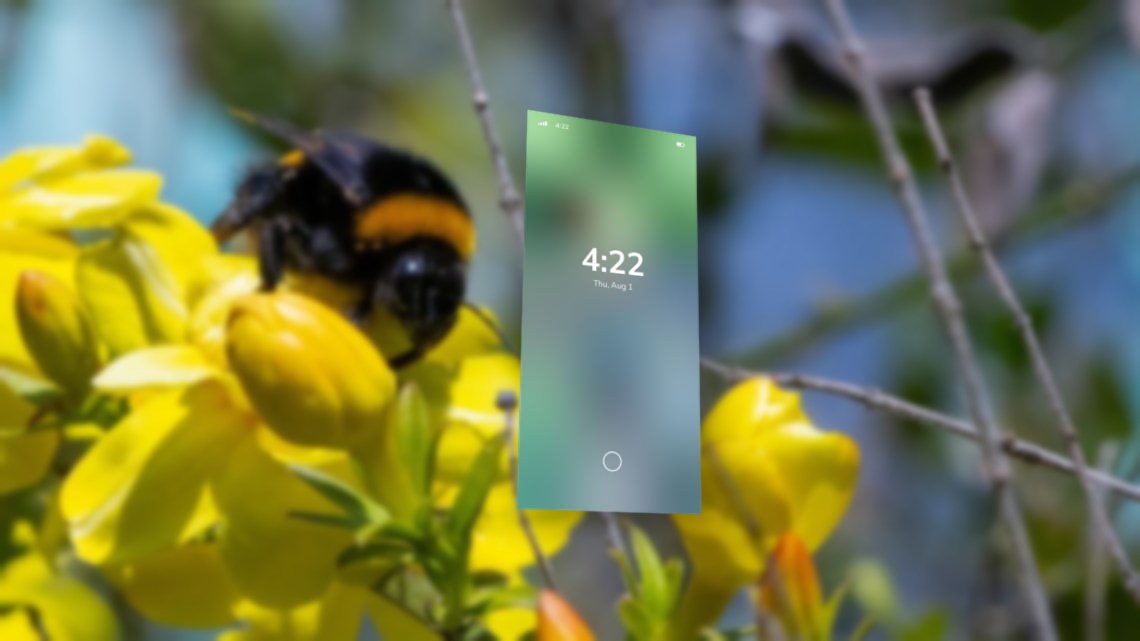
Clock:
4.22
